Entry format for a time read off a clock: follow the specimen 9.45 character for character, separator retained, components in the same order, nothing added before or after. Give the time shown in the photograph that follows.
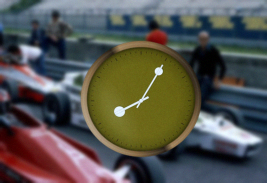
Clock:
8.05
